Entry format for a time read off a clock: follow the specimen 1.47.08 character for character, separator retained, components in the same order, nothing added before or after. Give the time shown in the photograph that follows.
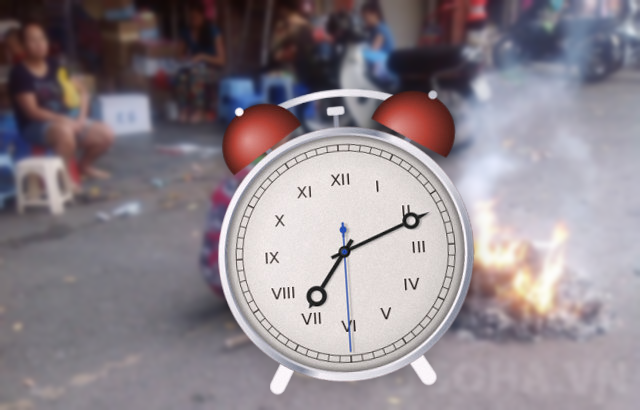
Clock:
7.11.30
